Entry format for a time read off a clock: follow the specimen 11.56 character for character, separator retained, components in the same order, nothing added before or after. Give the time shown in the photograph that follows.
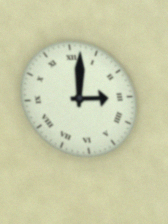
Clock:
3.02
